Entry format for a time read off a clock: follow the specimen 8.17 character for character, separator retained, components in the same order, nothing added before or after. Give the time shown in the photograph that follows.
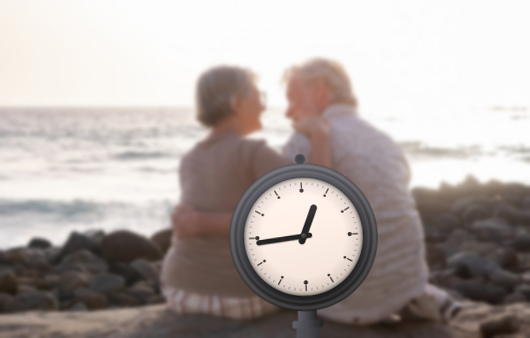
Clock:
12.44
